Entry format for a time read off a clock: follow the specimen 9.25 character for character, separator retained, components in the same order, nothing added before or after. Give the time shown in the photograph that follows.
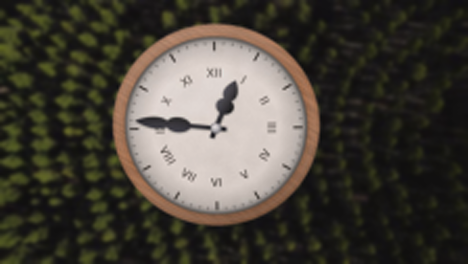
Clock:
12.46
